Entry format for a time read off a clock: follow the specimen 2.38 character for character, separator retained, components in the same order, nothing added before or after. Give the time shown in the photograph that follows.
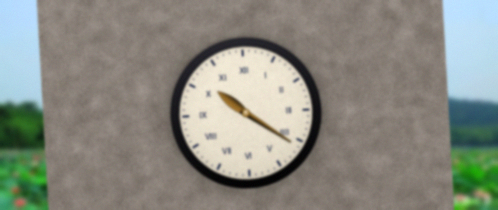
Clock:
10.21
